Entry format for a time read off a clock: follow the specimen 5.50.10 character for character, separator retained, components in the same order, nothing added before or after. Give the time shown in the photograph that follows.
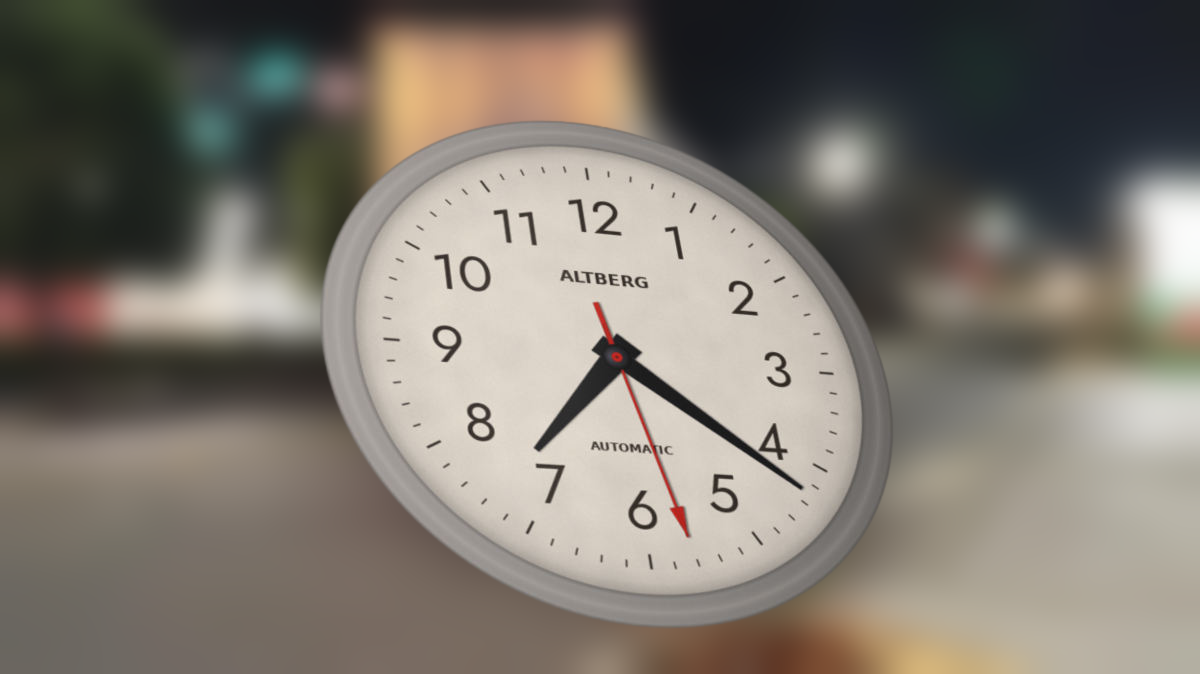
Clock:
7.21.28
